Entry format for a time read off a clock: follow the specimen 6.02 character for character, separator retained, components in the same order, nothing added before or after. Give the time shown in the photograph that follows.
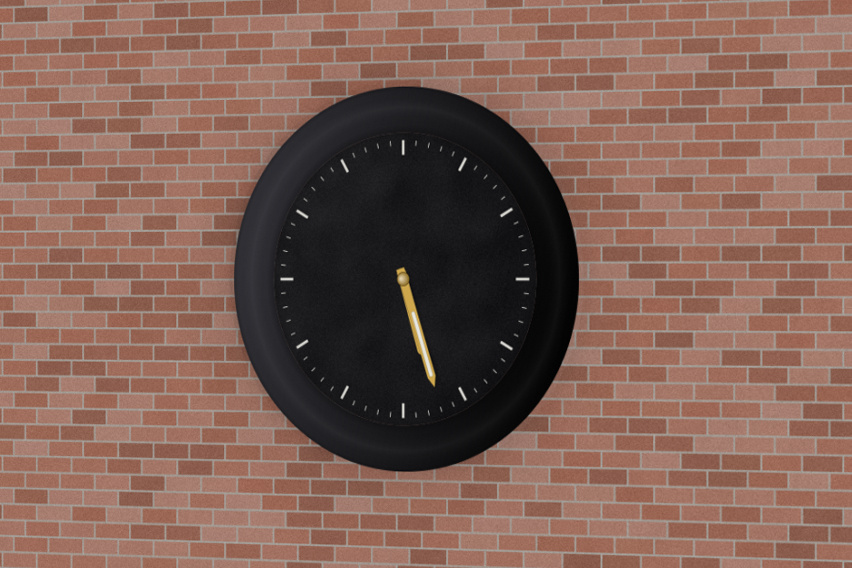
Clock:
5.27
